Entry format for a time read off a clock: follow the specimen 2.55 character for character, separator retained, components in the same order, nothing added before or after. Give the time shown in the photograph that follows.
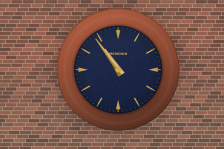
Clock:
10.54
